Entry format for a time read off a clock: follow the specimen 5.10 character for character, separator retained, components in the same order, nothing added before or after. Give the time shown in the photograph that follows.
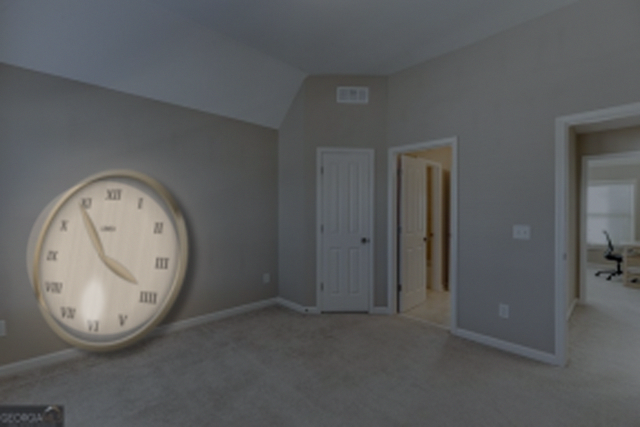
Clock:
3.54
